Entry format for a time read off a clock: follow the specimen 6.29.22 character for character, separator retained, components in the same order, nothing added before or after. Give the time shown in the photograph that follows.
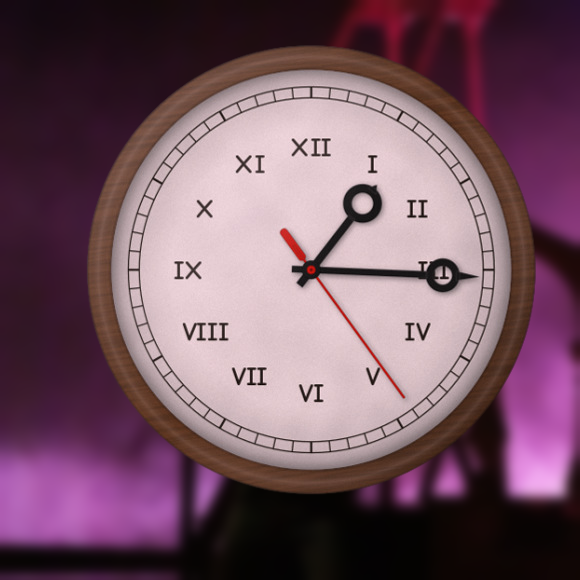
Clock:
1.15.24
